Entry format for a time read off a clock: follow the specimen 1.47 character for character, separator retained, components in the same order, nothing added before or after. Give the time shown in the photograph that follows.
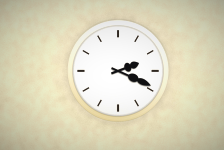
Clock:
2.19
